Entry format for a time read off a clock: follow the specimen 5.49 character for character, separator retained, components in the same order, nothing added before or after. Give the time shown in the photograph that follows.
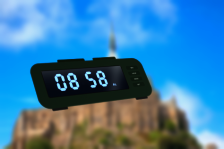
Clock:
8.58
